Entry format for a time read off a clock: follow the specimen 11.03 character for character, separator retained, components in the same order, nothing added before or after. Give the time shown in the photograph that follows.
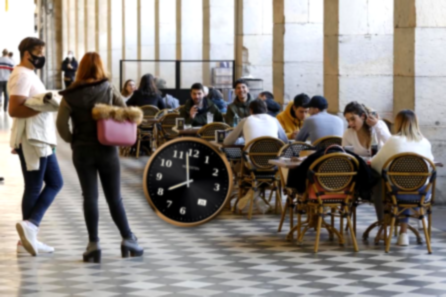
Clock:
7.58
